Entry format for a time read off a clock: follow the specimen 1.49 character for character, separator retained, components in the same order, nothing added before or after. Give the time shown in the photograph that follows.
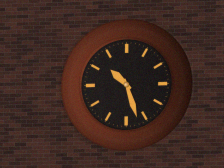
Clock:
10.27
